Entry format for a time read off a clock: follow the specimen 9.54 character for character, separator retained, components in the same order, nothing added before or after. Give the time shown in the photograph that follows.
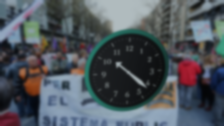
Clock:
10.22
